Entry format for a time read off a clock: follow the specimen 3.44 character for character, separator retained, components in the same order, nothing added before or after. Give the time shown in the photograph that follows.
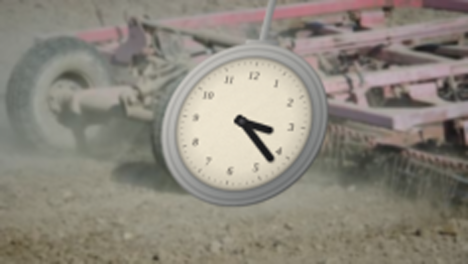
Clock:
3.22
